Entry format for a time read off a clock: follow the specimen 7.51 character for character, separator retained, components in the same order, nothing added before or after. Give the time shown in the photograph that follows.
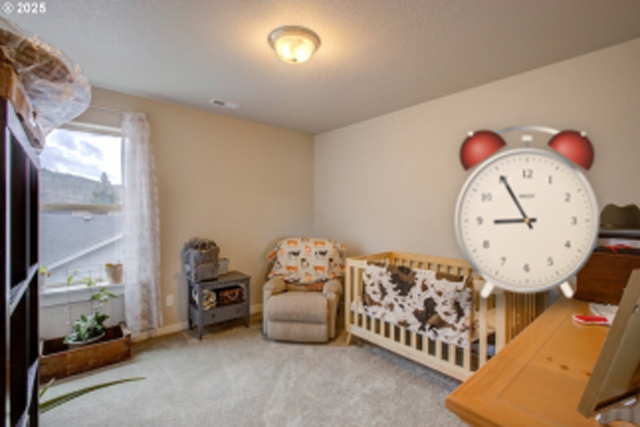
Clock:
8.55
